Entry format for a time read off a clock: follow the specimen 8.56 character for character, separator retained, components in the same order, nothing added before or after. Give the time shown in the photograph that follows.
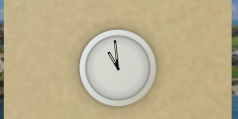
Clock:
10.59
